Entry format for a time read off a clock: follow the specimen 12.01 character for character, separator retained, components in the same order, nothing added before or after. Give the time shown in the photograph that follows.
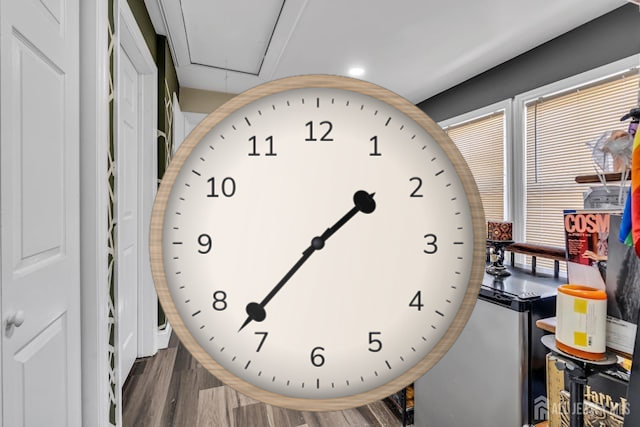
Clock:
1.37
